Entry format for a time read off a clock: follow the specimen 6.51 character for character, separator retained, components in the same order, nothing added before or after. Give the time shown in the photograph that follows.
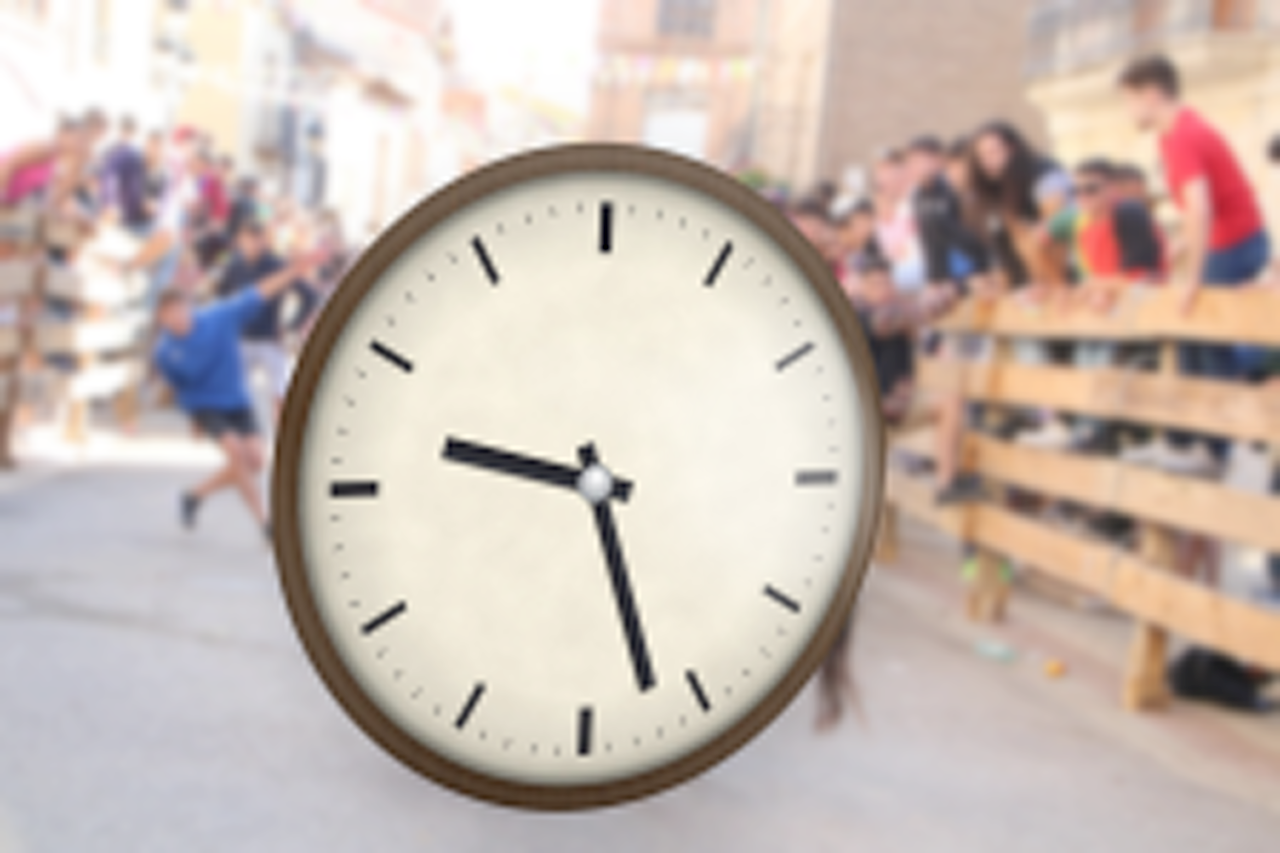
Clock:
9.27
